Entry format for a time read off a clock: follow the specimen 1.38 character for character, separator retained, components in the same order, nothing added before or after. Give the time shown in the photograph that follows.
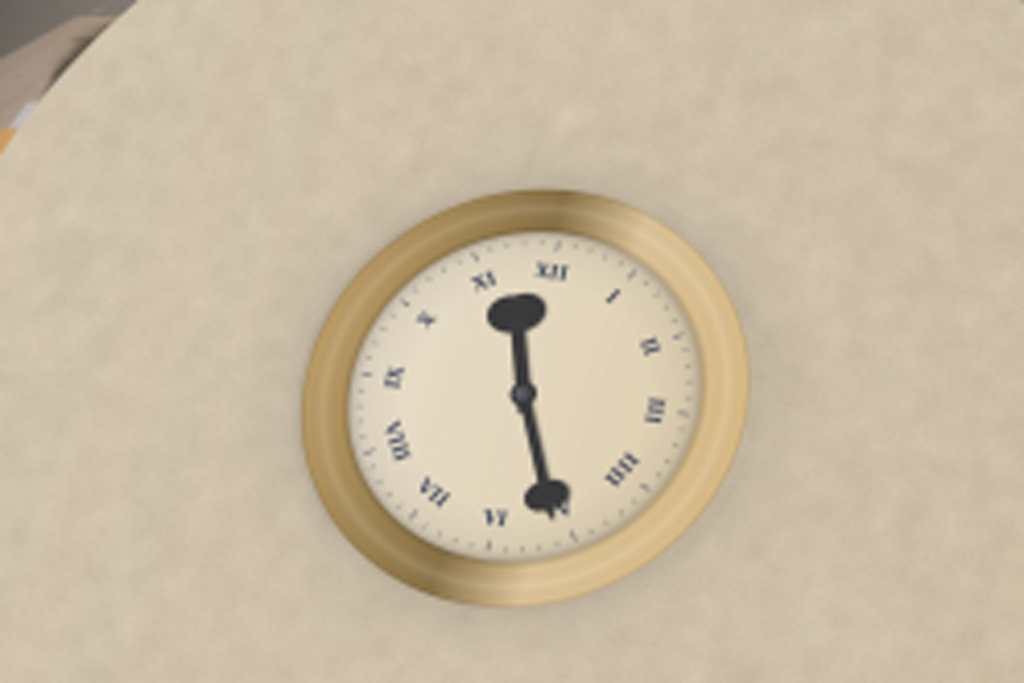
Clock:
11.26
